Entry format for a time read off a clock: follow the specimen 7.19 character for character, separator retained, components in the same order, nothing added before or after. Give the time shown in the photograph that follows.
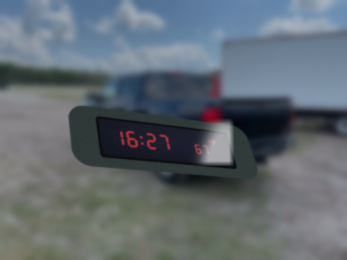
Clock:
16.27
